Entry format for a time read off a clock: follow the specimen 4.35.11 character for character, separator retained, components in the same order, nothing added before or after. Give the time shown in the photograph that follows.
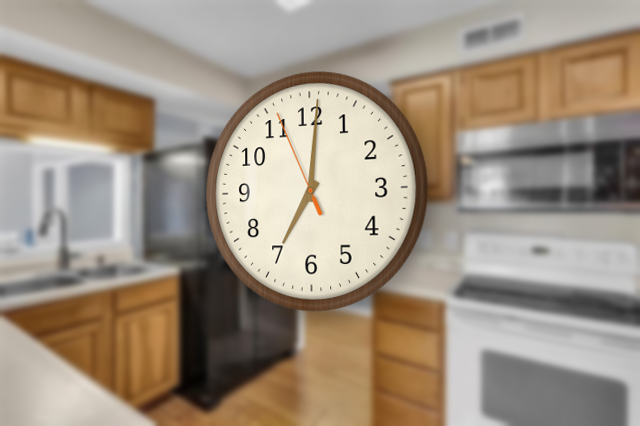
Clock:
7.00.56
